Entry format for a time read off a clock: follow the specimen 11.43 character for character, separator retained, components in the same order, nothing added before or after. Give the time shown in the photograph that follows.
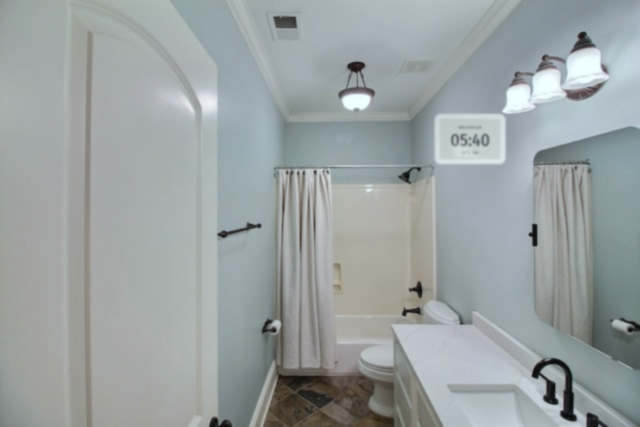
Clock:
5.40
